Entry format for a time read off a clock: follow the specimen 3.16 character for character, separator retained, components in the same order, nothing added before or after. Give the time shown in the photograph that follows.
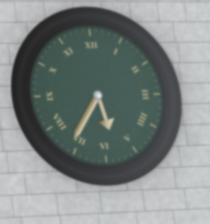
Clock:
5.36
